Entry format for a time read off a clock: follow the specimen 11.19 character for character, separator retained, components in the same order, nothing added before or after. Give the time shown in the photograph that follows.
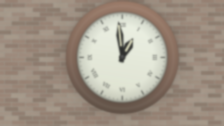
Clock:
12.59
